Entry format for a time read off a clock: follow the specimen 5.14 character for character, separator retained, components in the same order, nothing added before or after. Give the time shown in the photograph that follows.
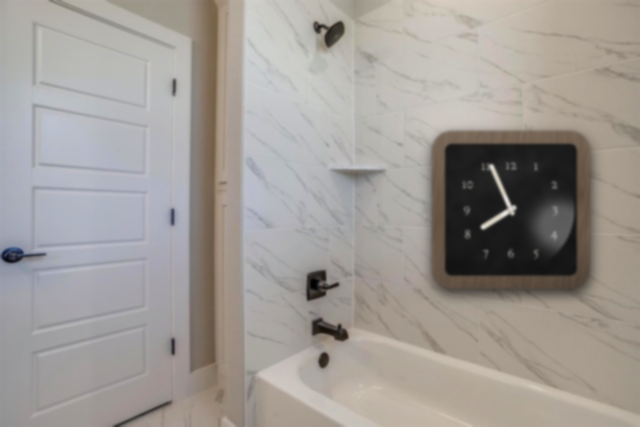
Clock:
7.56
